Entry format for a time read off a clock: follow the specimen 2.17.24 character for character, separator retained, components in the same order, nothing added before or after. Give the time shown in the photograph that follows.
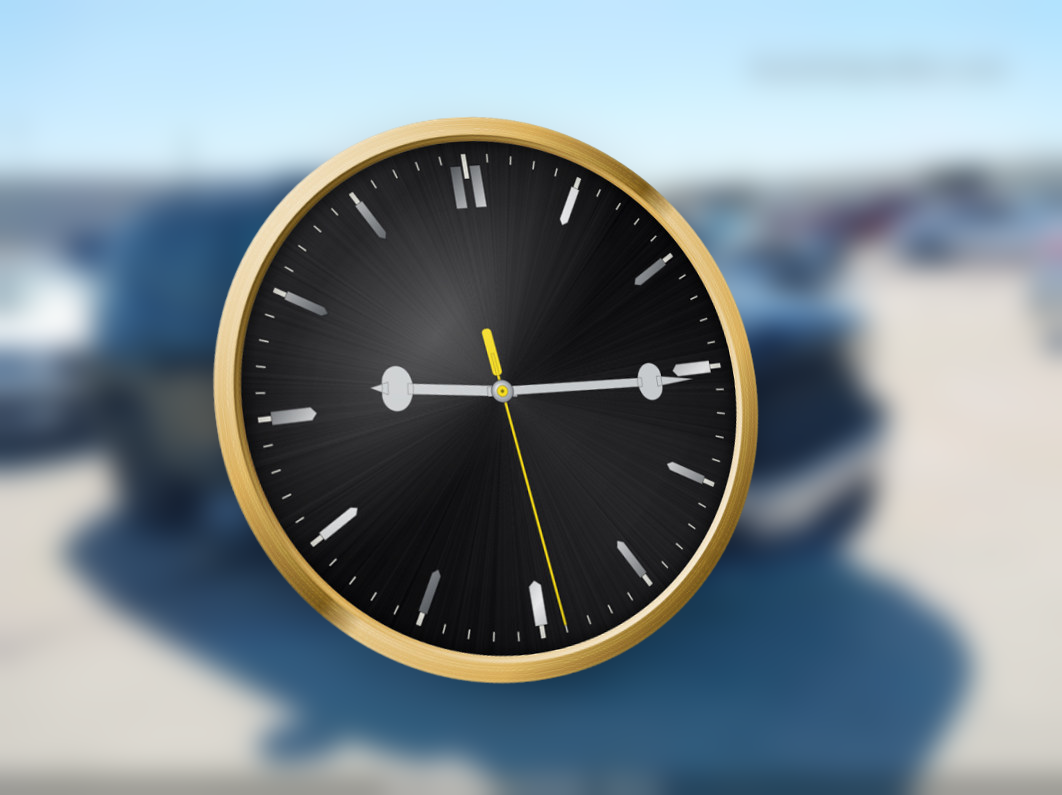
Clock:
9.15.29
